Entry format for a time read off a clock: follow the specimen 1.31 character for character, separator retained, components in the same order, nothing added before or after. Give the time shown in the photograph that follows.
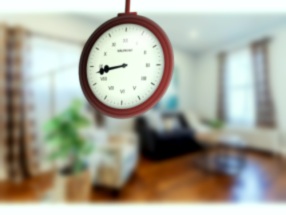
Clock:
8.43
